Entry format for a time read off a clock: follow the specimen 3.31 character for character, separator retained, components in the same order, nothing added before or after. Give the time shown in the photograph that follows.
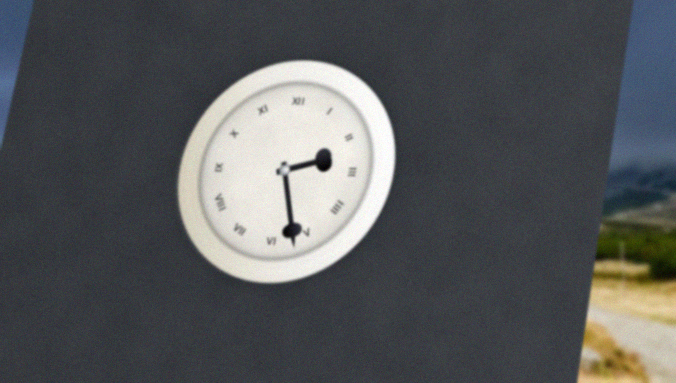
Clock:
2.27
